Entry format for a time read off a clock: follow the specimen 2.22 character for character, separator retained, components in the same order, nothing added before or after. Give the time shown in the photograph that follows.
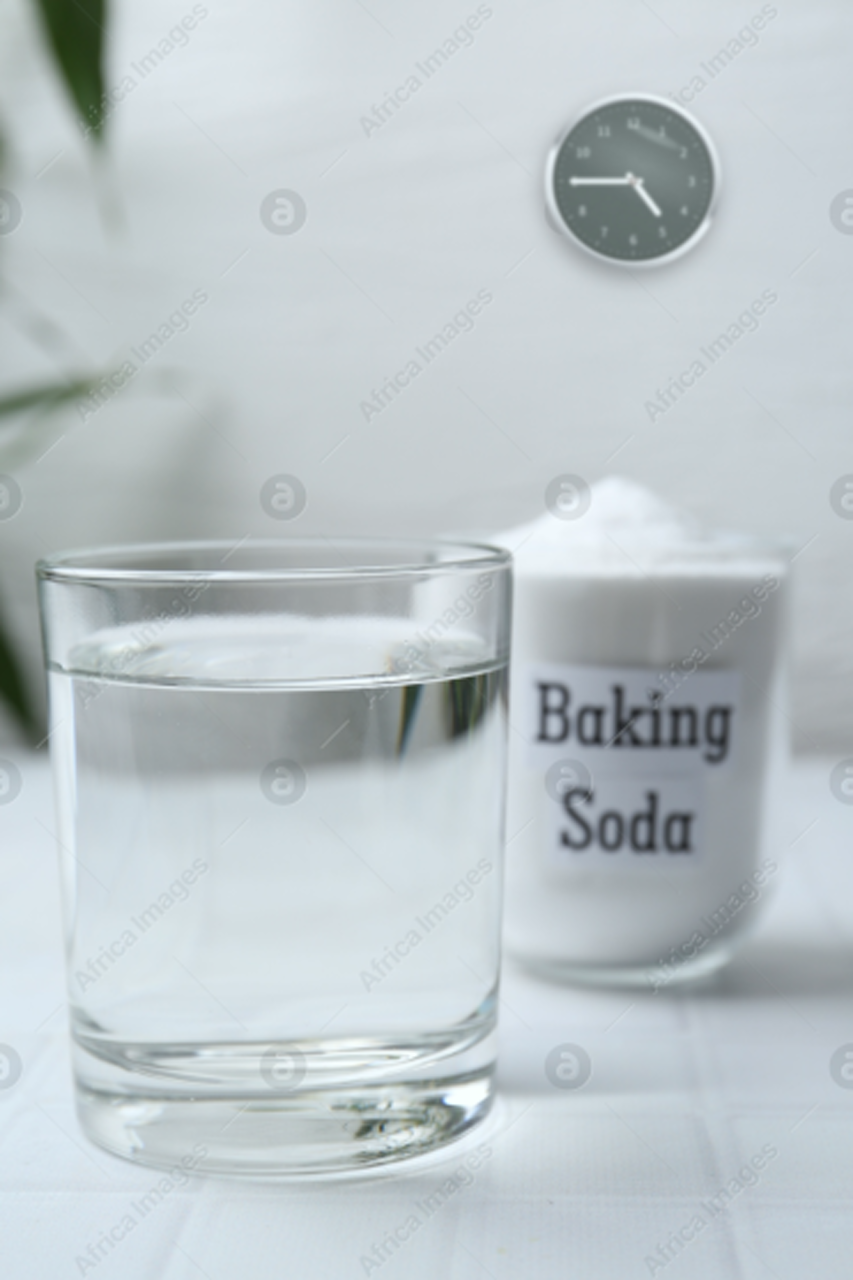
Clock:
4.45
